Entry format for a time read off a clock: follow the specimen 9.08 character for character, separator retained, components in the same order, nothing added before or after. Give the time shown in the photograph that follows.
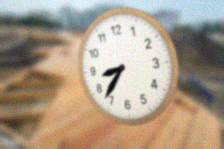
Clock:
8.37
